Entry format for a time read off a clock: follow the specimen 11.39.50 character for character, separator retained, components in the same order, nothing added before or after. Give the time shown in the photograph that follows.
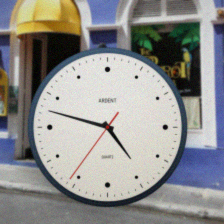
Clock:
4.47.36
